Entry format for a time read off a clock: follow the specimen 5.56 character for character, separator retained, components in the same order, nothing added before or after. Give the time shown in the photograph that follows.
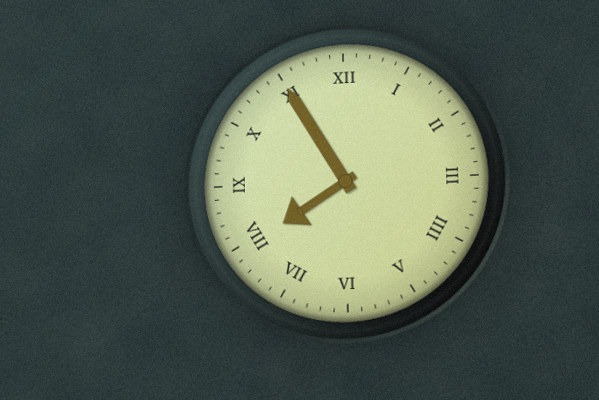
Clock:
7.55
